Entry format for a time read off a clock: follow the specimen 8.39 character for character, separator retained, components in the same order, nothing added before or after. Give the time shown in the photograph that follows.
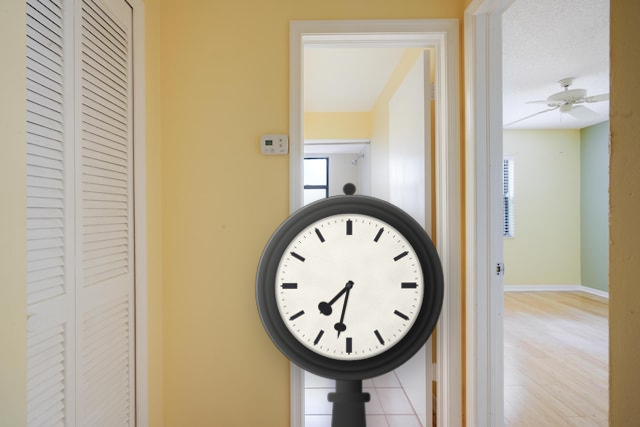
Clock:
7.32
